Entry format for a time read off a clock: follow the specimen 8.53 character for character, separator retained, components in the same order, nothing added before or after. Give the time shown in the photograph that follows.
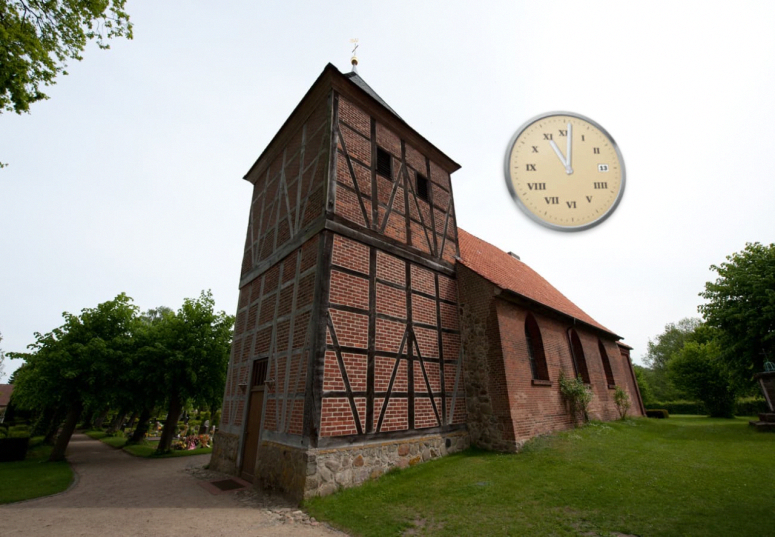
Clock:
11.01
